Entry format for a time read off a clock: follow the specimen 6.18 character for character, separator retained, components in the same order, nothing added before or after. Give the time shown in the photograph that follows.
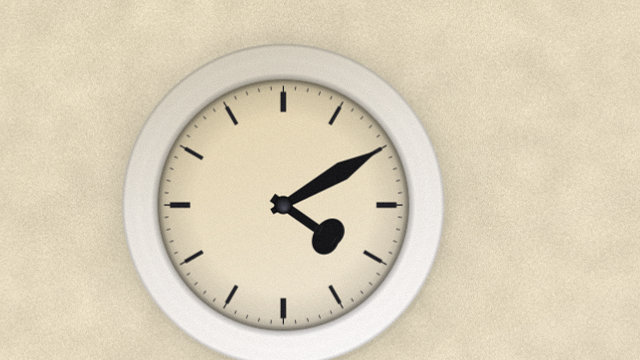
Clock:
4.10
